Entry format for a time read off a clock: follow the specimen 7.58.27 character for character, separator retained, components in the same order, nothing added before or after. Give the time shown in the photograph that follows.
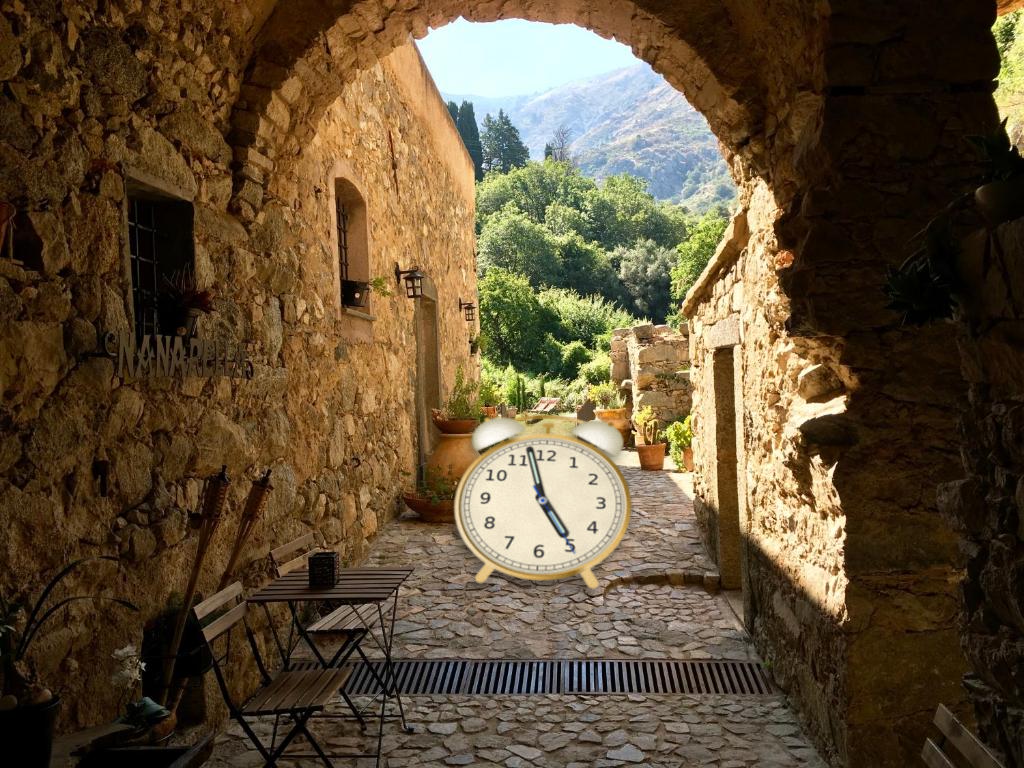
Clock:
4.57.25
